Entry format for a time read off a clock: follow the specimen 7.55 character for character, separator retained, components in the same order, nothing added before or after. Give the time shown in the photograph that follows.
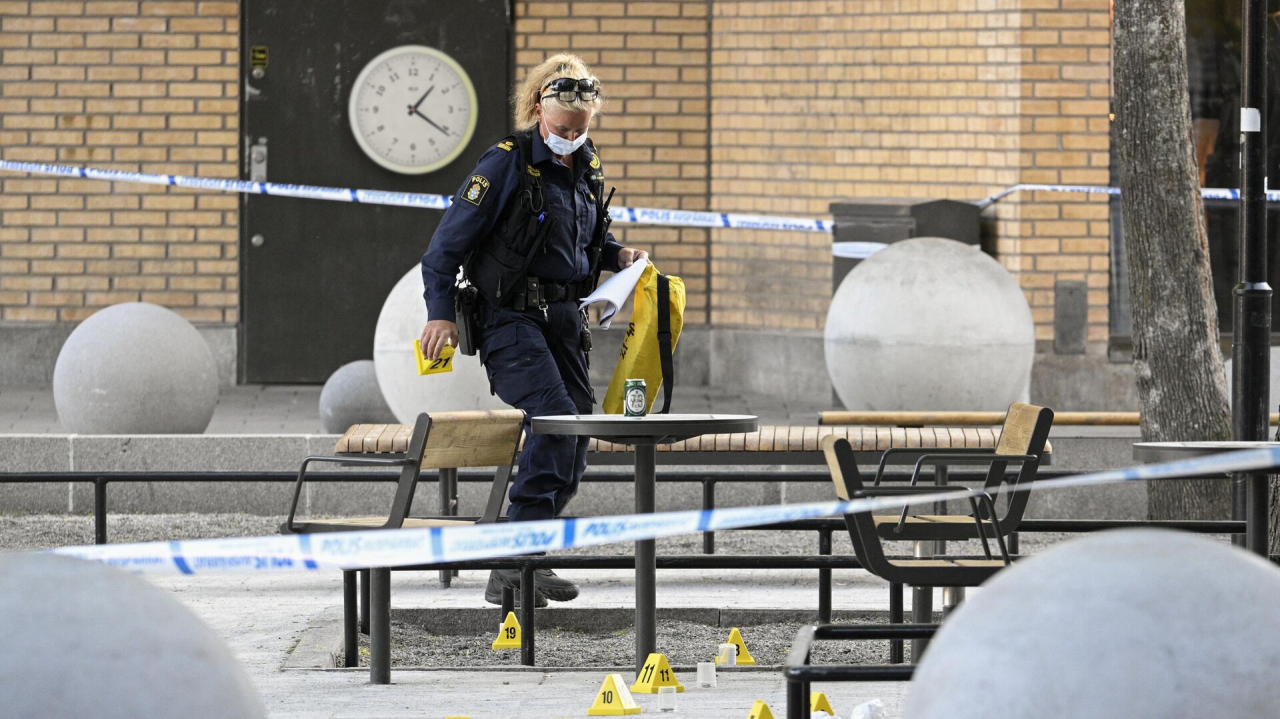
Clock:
1.21
